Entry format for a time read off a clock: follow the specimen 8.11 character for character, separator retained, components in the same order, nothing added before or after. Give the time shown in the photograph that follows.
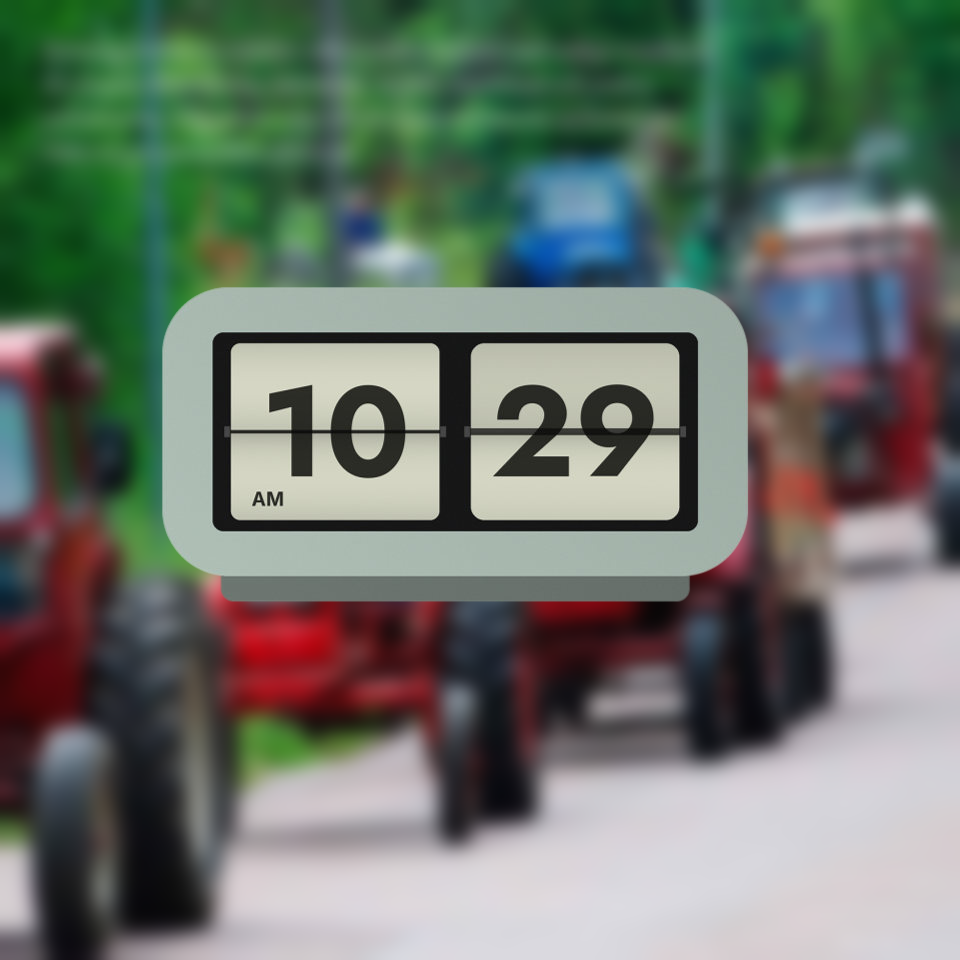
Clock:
10.29
